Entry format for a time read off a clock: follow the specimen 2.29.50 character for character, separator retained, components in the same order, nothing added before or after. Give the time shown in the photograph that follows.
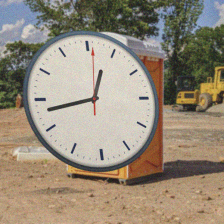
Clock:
12.43.01
